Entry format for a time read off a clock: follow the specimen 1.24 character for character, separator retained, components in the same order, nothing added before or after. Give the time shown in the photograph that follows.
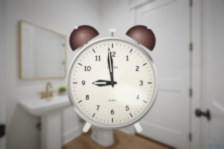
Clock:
8.59
